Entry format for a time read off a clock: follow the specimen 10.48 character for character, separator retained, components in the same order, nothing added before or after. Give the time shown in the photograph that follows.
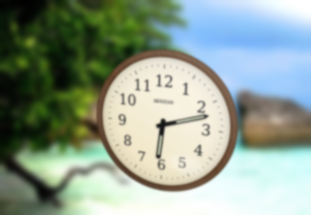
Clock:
6.12
